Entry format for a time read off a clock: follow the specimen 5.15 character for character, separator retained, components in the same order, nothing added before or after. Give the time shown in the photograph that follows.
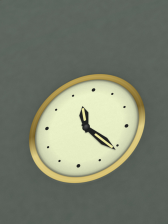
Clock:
11.21
